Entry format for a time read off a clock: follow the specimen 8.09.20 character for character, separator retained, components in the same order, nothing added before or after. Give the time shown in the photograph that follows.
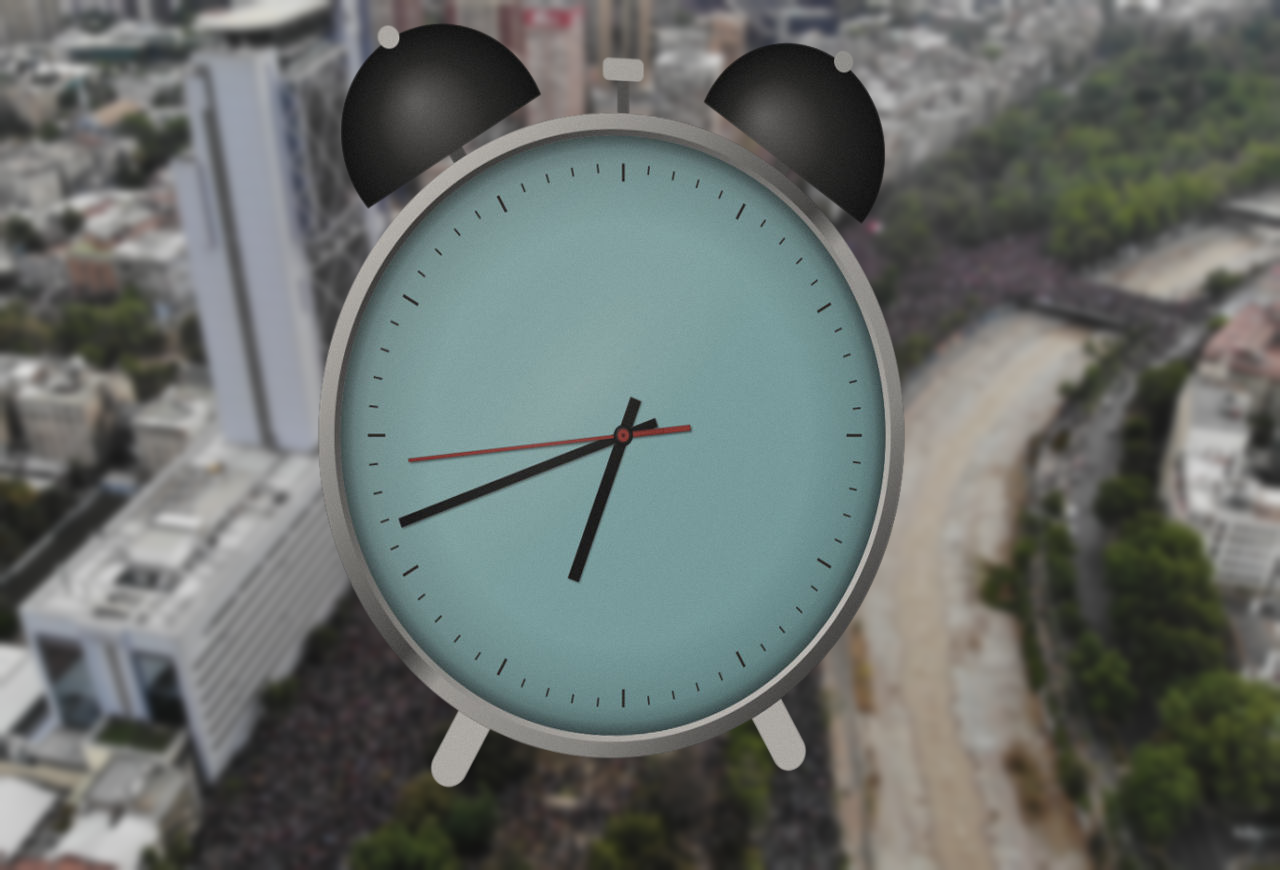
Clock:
6.41.44
